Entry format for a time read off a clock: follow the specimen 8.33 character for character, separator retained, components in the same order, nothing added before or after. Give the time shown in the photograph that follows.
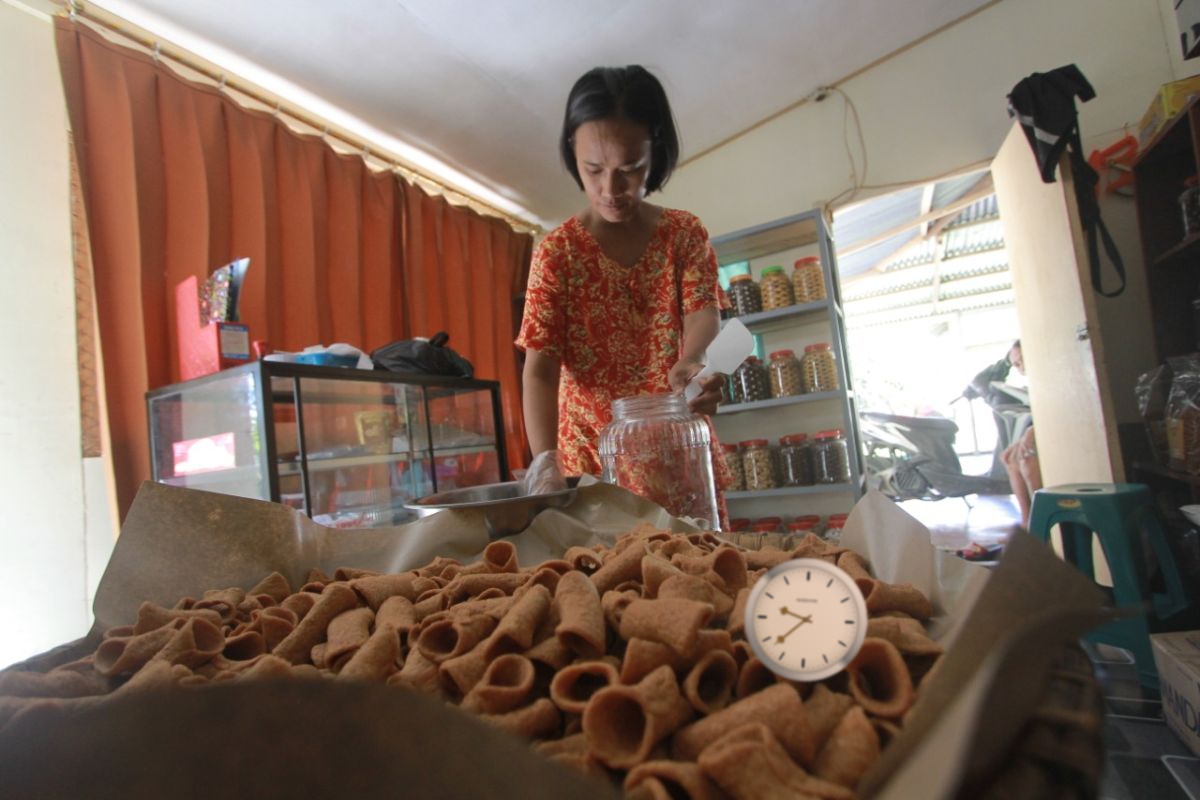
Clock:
9.38
